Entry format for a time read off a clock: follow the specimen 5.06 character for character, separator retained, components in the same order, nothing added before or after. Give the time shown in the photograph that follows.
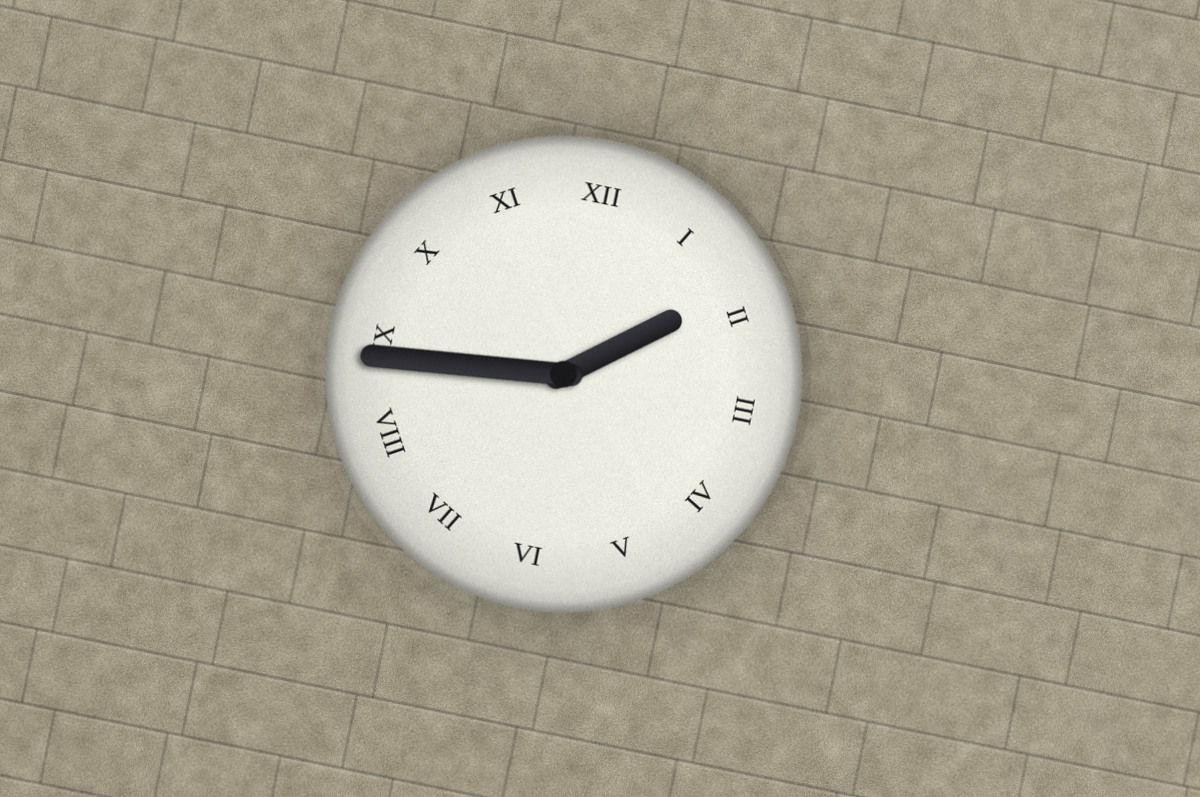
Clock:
1.44
